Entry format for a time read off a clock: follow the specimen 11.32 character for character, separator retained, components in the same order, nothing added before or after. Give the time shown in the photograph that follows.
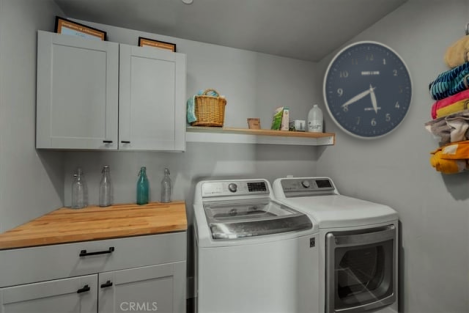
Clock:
5.41
